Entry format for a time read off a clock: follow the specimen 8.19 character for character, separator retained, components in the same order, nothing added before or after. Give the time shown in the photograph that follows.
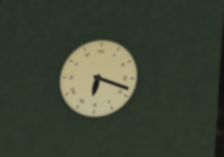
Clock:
6.18
